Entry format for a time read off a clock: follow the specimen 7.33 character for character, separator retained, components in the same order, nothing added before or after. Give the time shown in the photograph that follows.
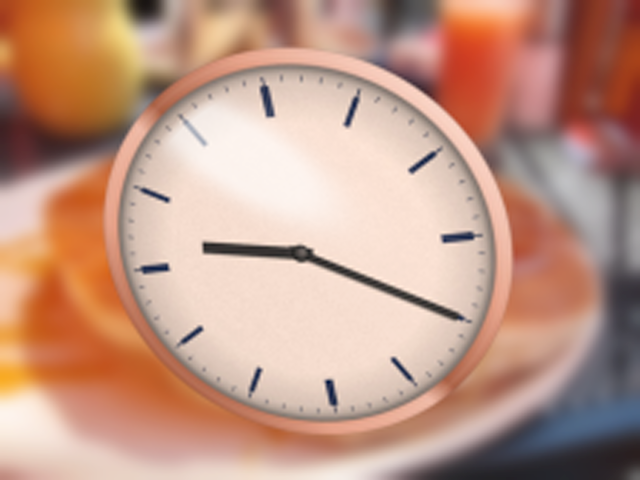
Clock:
9.20
